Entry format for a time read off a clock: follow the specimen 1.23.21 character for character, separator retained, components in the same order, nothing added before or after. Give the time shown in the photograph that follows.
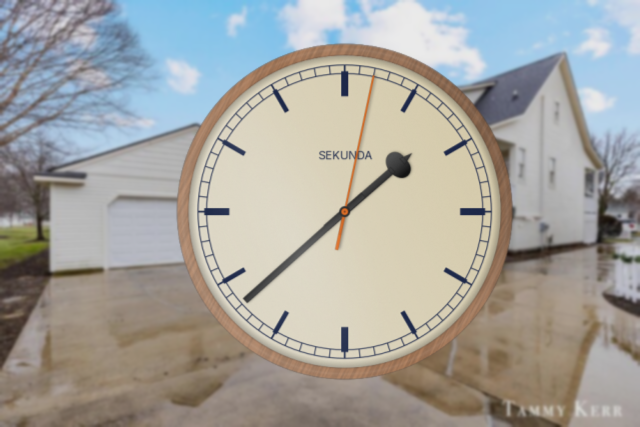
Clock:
1.38.02
